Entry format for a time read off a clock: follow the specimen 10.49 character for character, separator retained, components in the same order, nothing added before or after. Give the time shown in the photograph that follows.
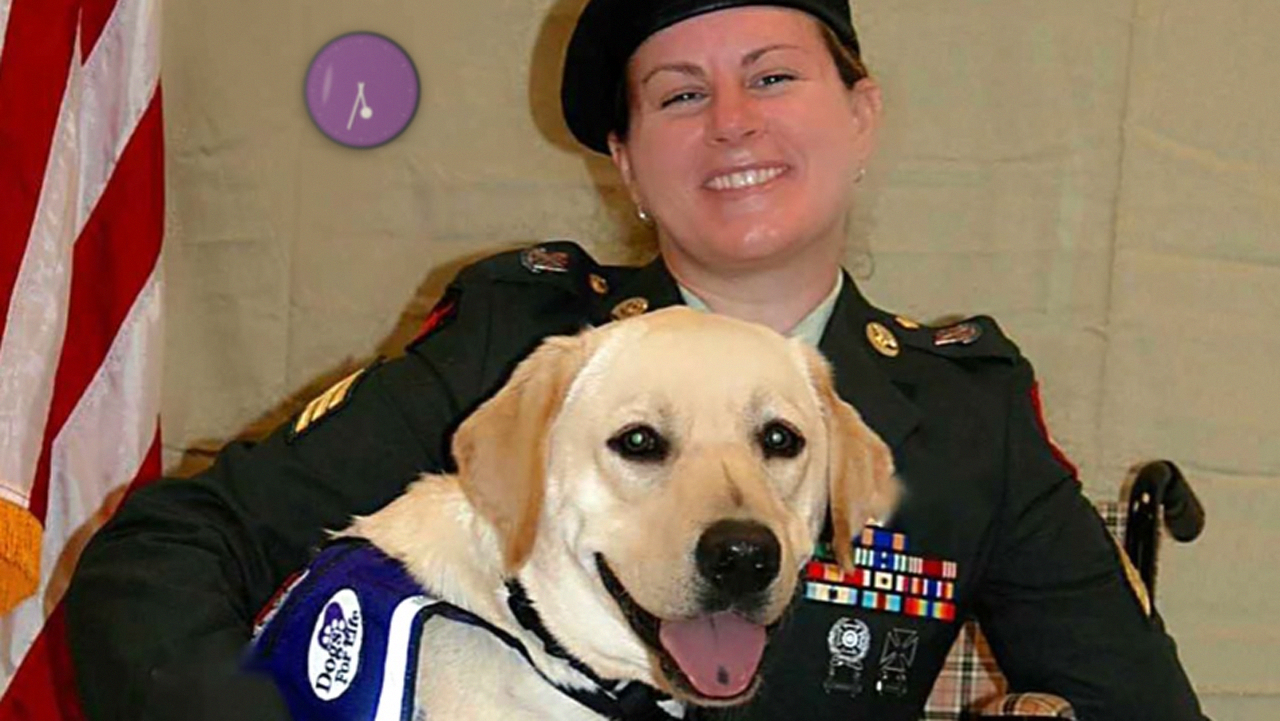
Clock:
5.33
